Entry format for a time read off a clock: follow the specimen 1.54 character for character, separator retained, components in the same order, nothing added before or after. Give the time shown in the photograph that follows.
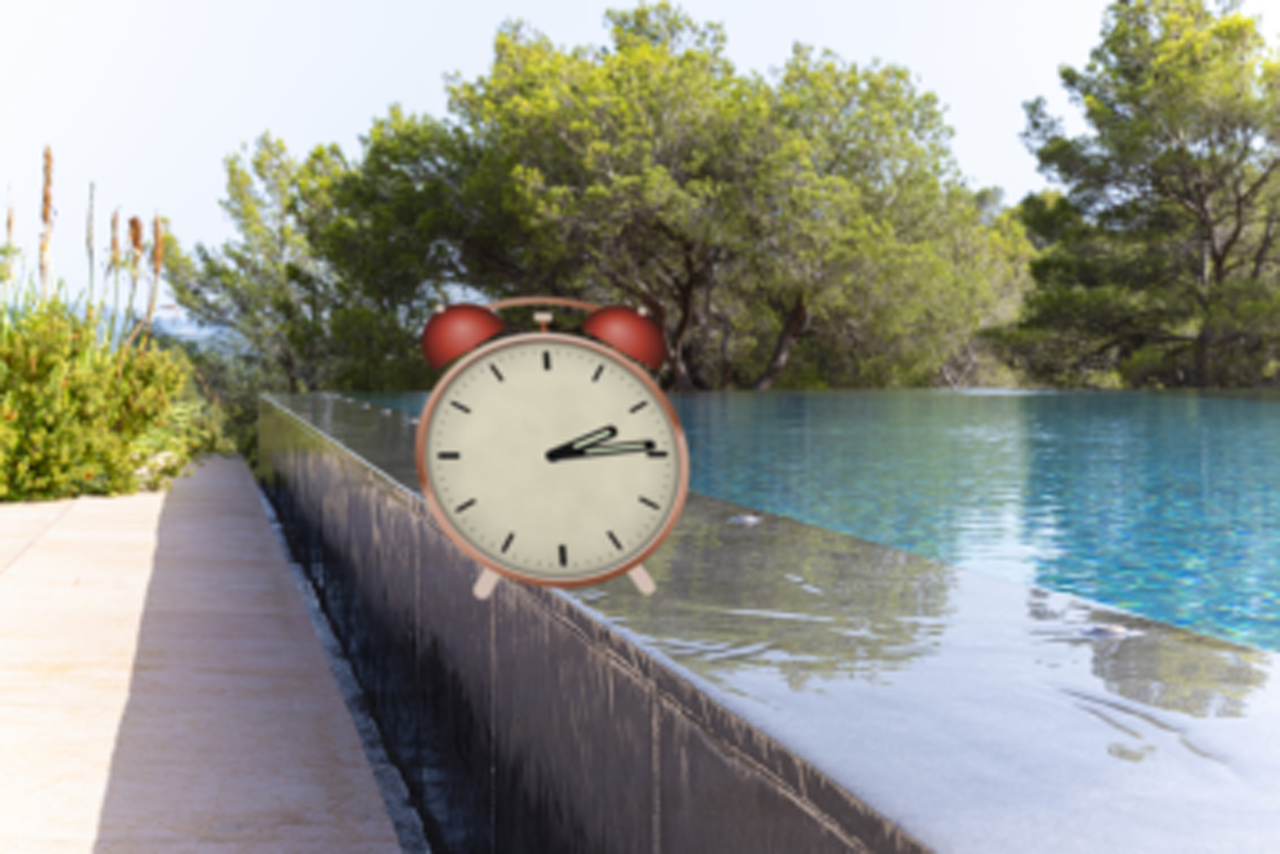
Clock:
2.14
